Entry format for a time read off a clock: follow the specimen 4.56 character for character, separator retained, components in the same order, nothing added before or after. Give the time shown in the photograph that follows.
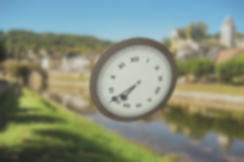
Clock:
7.41
